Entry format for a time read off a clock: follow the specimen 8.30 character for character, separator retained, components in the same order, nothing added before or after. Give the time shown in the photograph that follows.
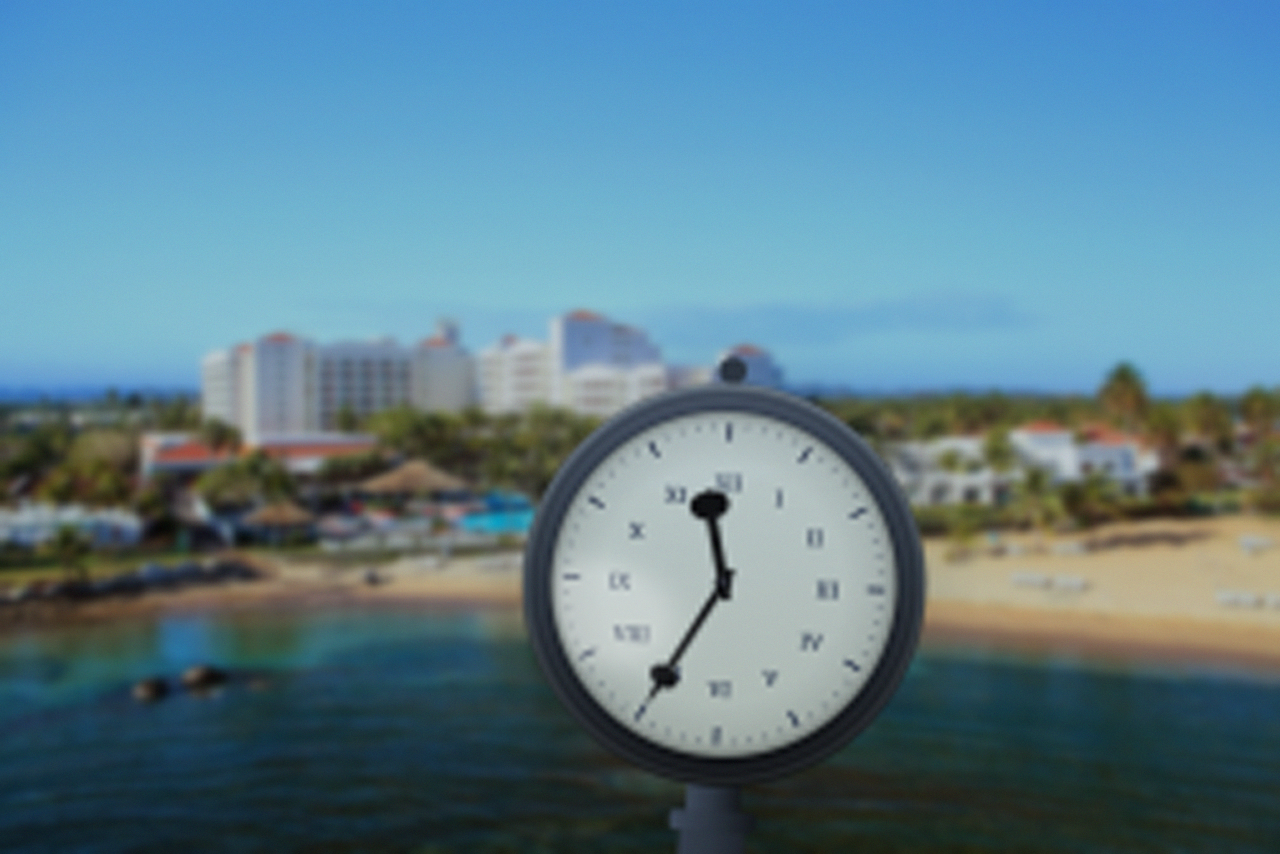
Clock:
11.35
